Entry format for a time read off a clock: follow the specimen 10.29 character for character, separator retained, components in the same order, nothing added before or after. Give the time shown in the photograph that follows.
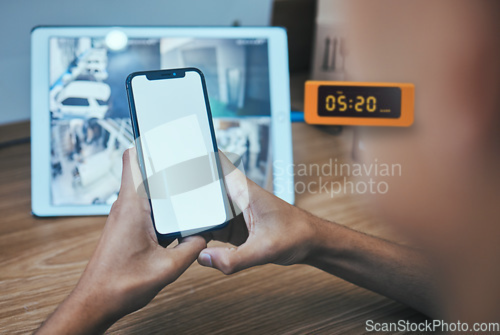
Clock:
5.20
